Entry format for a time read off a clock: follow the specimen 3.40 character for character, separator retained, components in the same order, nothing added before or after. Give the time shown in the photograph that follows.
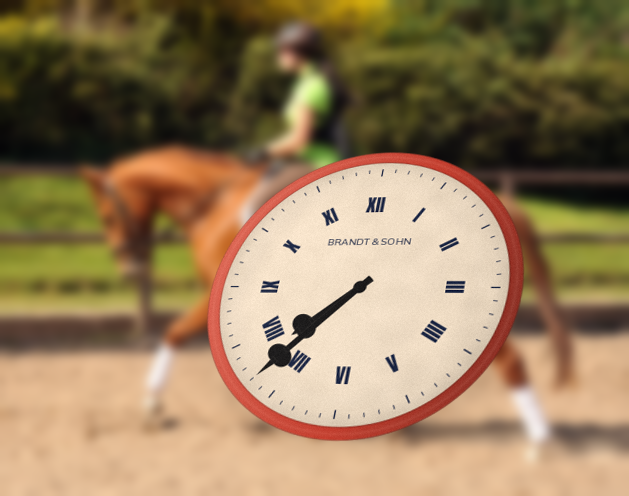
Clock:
7.37
